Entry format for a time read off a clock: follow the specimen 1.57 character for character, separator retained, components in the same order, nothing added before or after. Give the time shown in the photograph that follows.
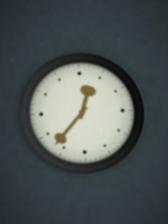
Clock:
12.37
